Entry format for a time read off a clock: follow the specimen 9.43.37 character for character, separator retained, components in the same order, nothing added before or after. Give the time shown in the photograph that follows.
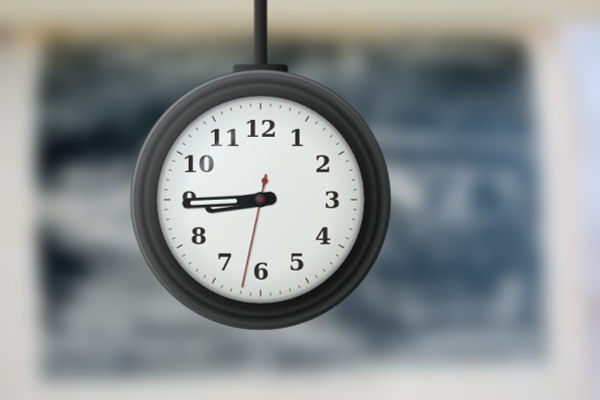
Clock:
8.44.32
